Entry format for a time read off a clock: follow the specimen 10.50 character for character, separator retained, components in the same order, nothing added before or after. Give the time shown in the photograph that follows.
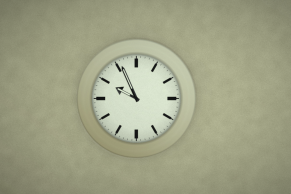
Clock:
9.56
